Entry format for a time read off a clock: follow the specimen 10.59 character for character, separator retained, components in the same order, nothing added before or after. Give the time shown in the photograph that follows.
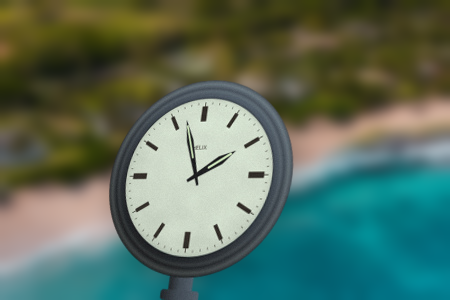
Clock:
1.57
